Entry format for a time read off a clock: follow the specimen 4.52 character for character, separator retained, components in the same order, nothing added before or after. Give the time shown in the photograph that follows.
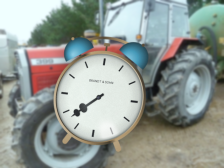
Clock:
7.38
